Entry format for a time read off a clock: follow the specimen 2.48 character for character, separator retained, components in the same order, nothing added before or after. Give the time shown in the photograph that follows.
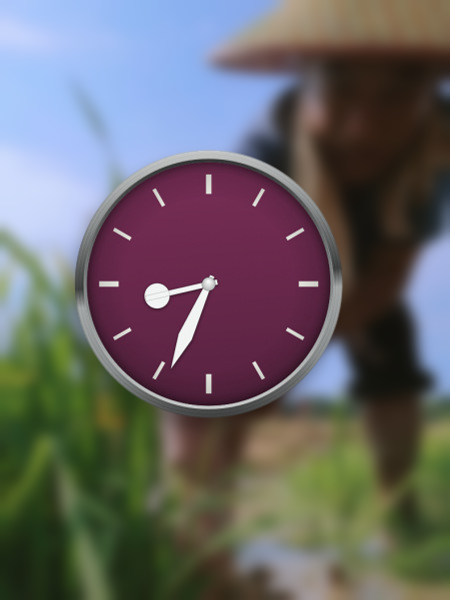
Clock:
8.34
